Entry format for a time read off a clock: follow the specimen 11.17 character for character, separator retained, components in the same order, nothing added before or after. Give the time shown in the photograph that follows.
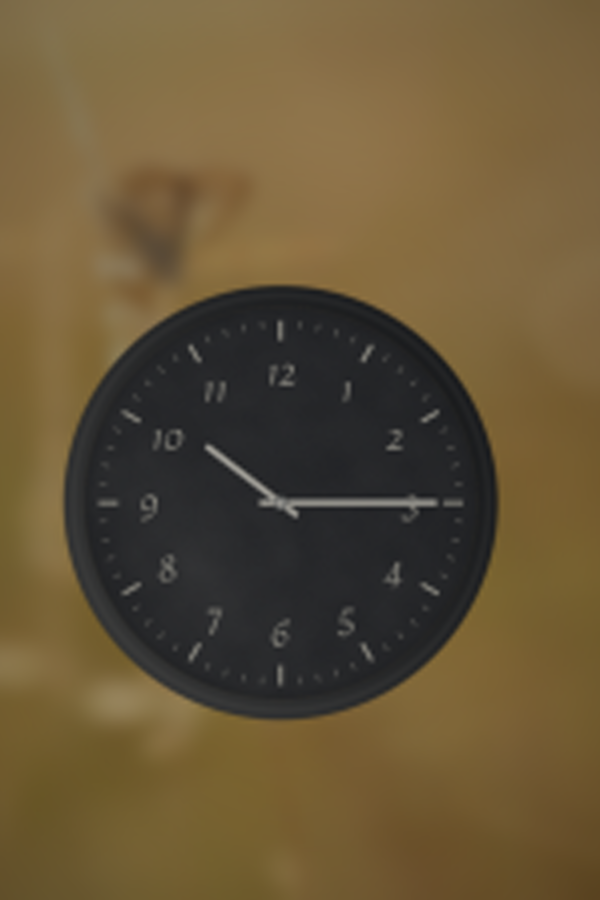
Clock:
10.15
